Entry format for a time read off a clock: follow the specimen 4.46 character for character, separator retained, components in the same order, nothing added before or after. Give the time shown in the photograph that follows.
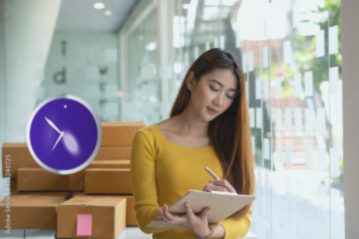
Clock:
6.51
